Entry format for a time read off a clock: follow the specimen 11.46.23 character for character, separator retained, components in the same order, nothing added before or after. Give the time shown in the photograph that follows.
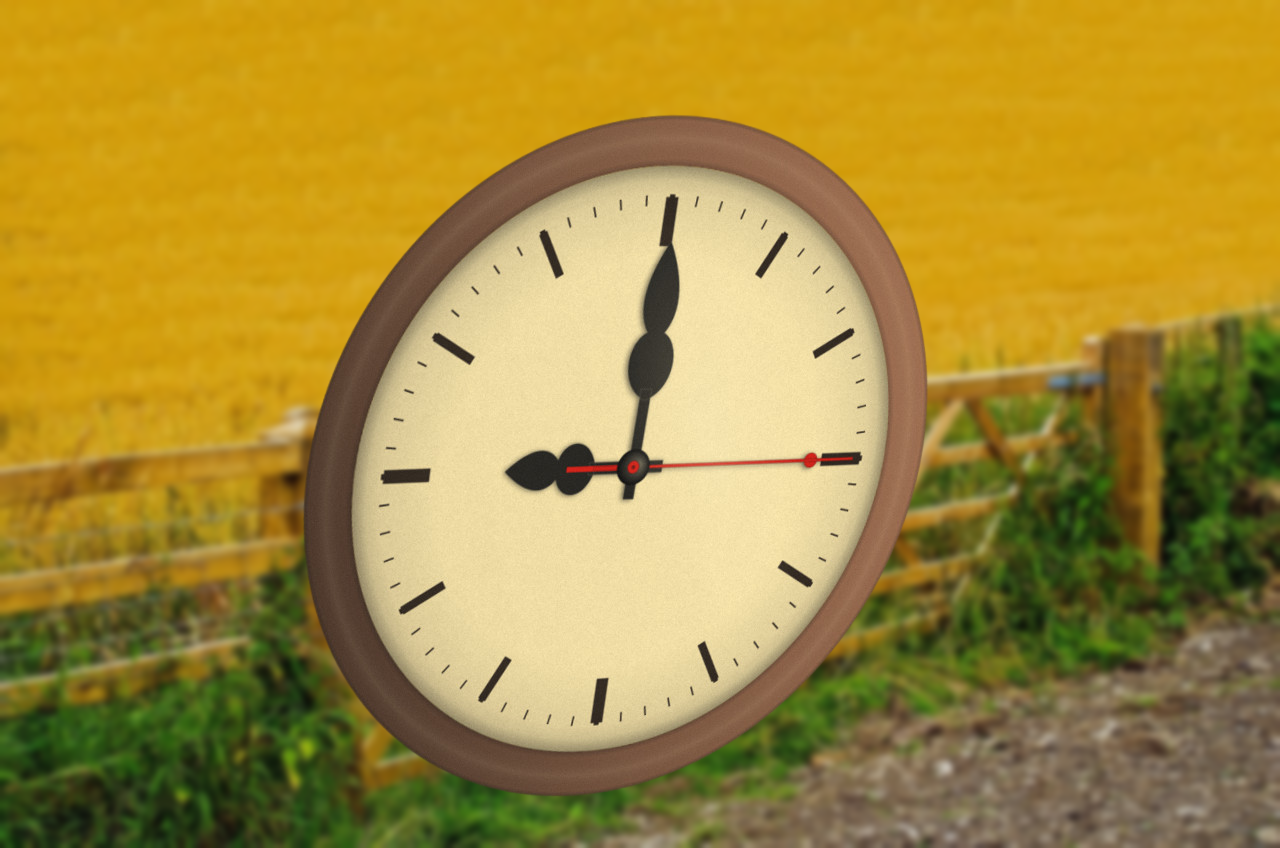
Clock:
9.00.15
